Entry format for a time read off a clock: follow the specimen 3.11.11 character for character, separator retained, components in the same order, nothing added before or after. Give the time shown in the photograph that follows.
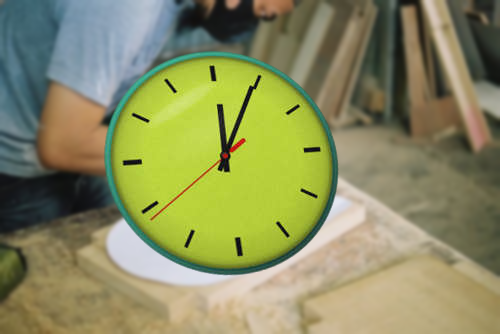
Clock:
12.04.39
